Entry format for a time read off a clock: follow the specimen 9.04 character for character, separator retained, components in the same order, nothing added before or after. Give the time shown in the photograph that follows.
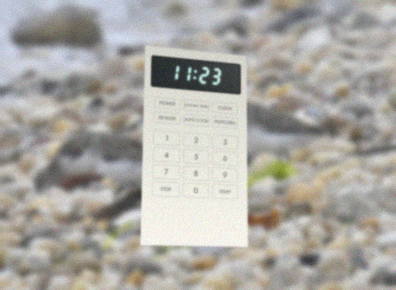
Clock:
11.23
